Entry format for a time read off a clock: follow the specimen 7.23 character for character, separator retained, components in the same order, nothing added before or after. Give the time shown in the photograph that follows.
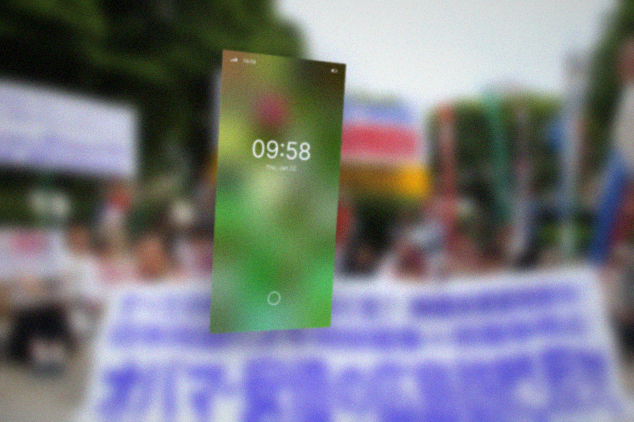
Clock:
9.58
